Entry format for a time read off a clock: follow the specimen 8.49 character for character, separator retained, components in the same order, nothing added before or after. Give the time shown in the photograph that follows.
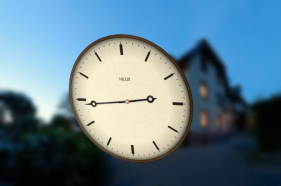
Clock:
2.44
